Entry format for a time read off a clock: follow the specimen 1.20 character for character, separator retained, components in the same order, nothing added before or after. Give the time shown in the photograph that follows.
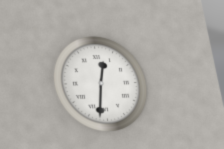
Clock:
12.32
